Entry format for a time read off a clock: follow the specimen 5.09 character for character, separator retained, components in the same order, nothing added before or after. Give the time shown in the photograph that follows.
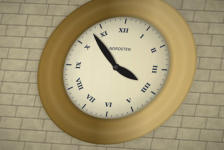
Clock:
3.53
